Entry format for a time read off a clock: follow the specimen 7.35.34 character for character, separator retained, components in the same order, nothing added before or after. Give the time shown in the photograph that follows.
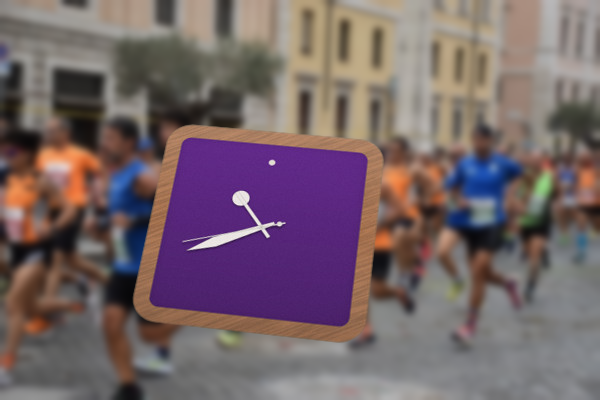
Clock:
10.40.42
